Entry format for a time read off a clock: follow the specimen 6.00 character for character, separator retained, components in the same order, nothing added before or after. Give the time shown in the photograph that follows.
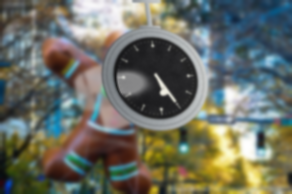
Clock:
5.25
